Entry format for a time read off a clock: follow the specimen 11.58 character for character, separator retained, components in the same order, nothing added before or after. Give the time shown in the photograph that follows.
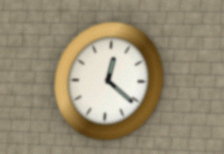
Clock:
12.21
